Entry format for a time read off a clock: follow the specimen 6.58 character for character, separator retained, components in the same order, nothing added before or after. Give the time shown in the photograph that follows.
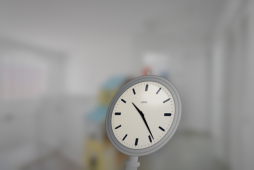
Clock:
10.24
